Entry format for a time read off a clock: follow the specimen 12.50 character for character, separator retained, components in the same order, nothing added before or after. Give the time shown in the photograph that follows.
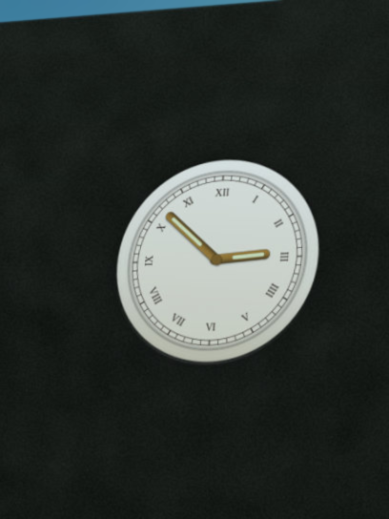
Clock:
2.52
